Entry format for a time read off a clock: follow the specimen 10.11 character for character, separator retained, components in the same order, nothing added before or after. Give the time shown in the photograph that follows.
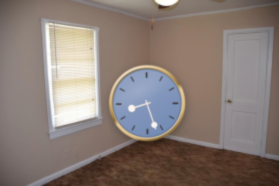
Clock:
8.27
